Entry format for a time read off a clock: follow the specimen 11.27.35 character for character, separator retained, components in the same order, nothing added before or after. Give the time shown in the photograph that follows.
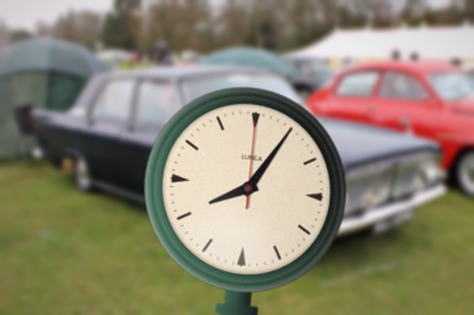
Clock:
8.05.00
